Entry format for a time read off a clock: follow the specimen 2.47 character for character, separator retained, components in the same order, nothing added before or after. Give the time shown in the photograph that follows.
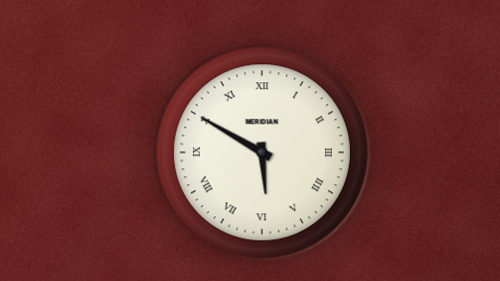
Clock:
5.50
